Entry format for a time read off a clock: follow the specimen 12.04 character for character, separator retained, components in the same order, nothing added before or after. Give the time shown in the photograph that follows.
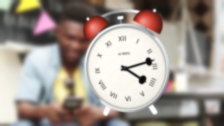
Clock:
4.13
